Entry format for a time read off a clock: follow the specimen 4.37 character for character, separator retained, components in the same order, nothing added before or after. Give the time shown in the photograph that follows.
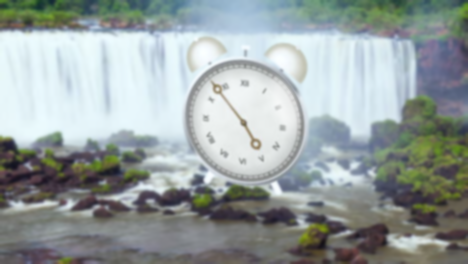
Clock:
4.53
